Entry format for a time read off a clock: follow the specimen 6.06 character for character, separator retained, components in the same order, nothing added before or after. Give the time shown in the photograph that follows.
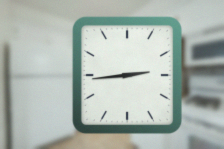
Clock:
2.44
